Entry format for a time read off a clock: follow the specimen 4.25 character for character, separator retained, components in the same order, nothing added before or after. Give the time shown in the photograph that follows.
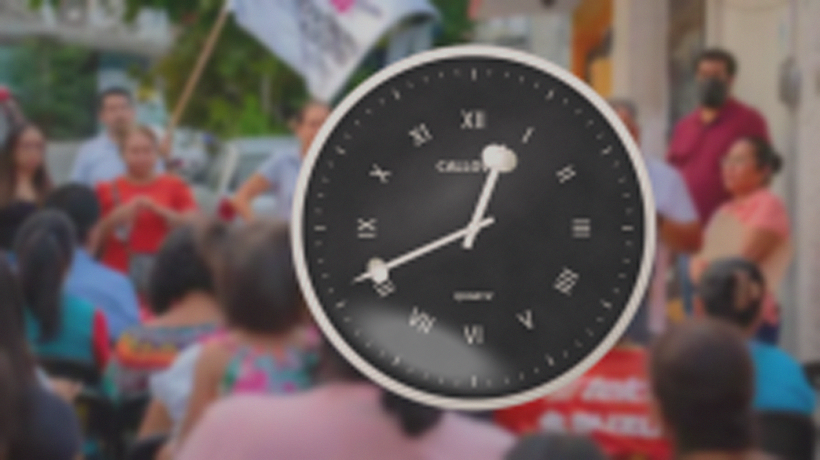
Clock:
12.41
